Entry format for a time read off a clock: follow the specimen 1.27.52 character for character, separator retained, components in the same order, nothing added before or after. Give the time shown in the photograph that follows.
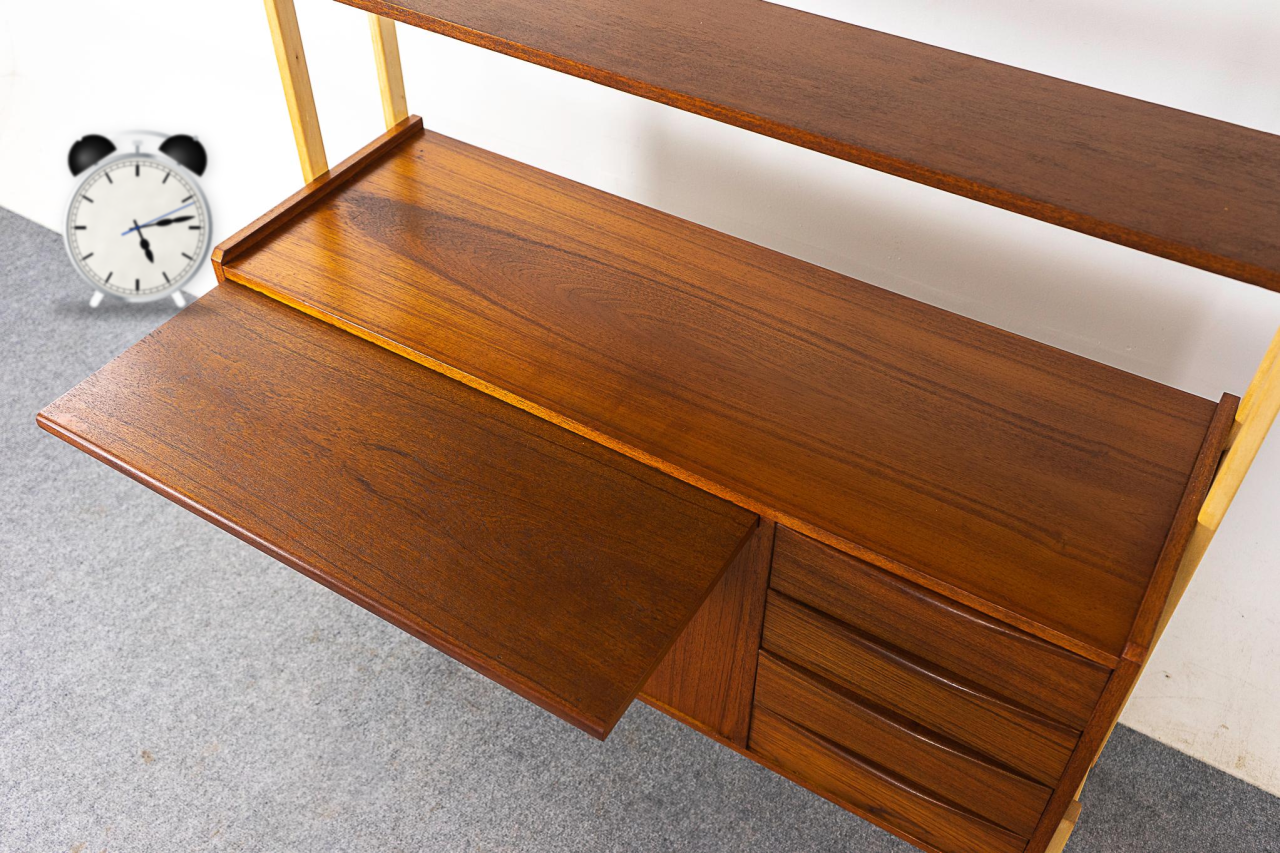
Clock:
5.13.11
